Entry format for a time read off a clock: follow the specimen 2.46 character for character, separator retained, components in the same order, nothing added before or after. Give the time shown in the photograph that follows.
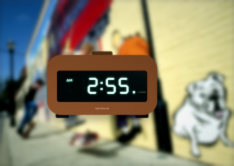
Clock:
2.55
